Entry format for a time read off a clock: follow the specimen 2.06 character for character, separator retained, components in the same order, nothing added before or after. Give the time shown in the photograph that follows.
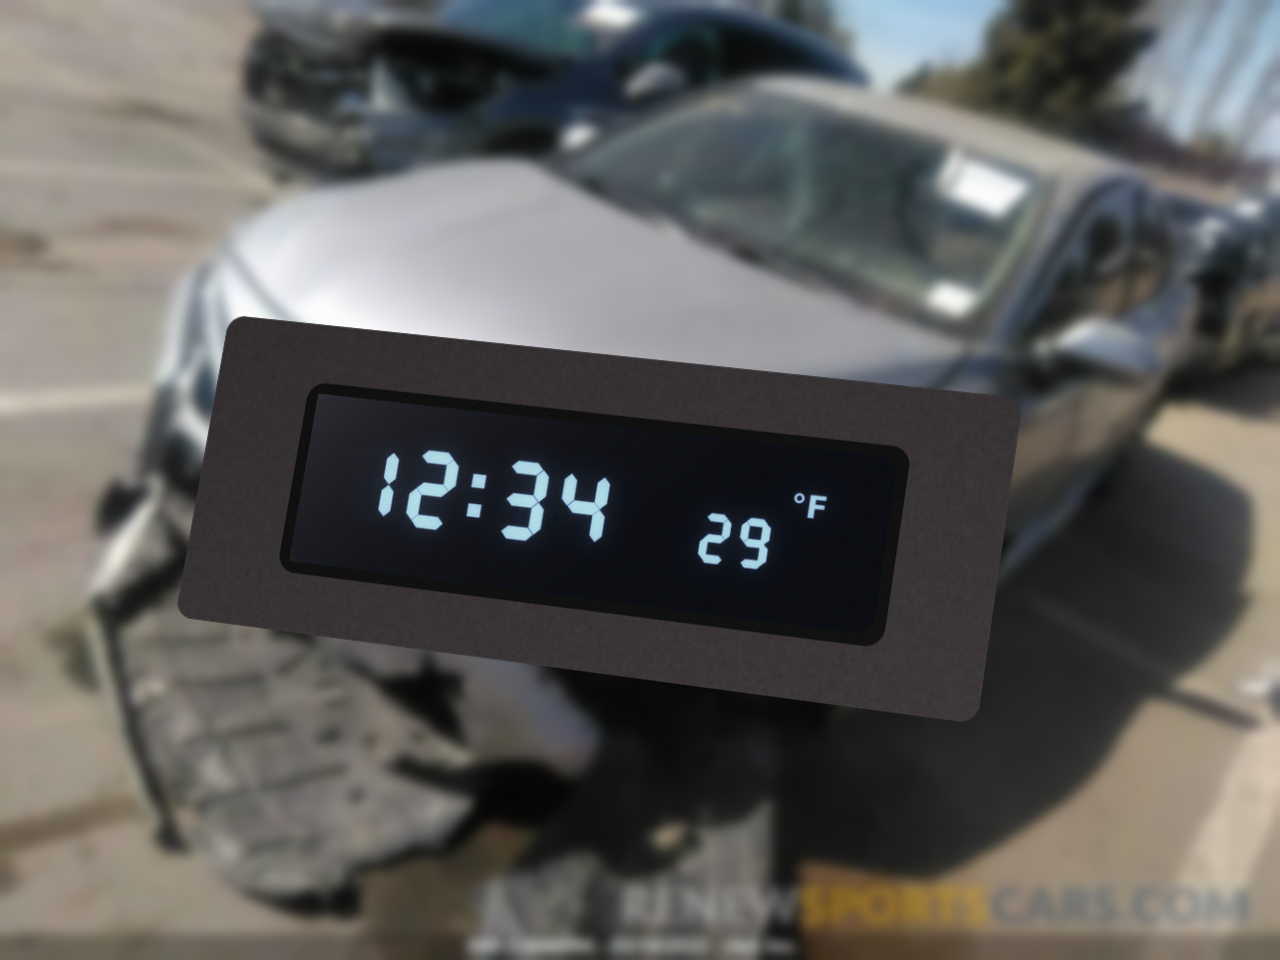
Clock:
12.34
